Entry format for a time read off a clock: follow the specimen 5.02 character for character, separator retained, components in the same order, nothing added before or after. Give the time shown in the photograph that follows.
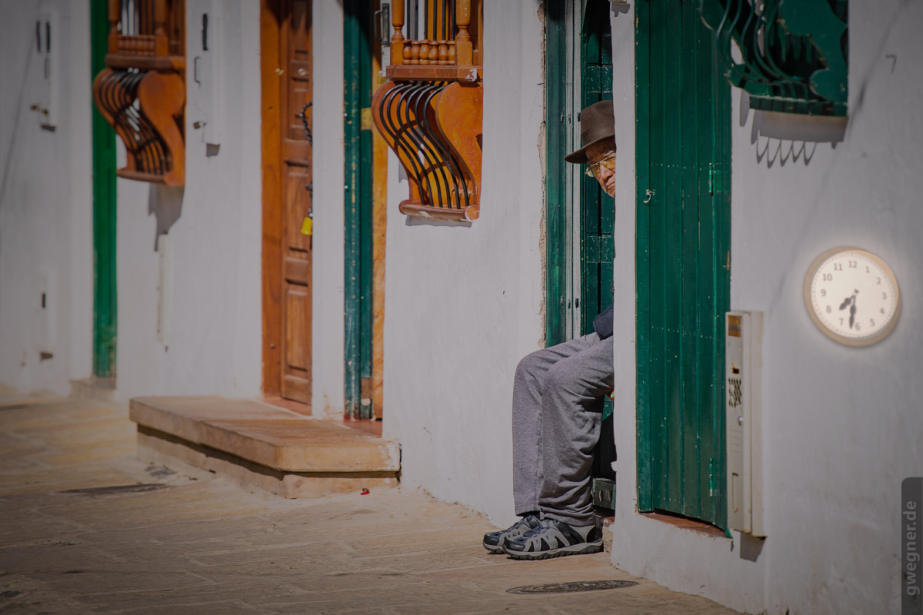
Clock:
7.32
